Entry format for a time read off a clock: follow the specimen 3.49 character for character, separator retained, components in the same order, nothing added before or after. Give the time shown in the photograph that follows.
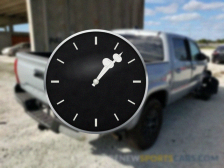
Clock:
1.07
